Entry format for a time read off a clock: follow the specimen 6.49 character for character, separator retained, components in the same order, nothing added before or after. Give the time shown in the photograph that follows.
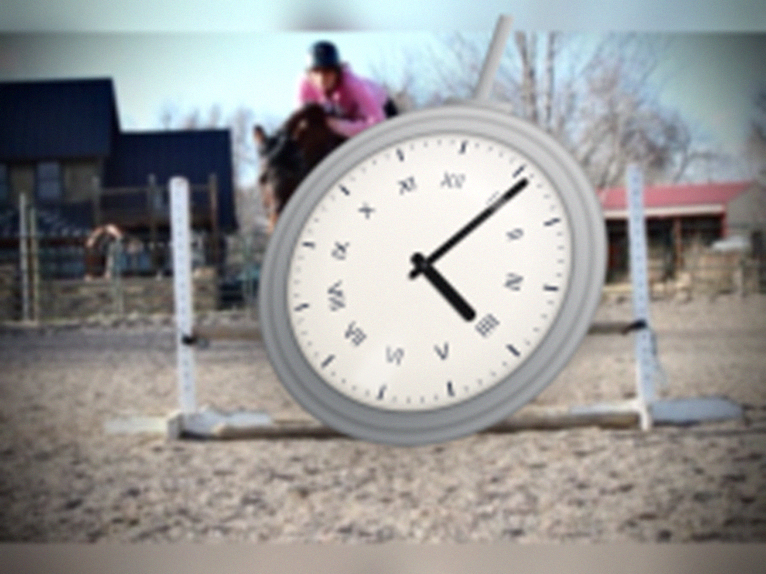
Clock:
4.06
